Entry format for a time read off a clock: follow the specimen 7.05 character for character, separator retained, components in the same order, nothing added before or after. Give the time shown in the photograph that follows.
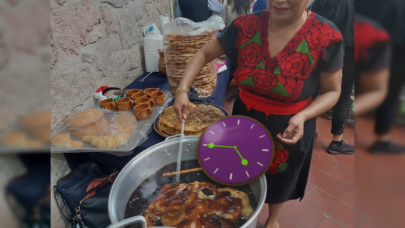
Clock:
4.45
